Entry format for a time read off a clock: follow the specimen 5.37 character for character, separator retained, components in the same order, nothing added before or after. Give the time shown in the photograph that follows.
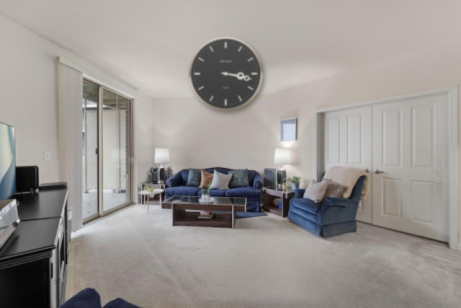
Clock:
3.17
